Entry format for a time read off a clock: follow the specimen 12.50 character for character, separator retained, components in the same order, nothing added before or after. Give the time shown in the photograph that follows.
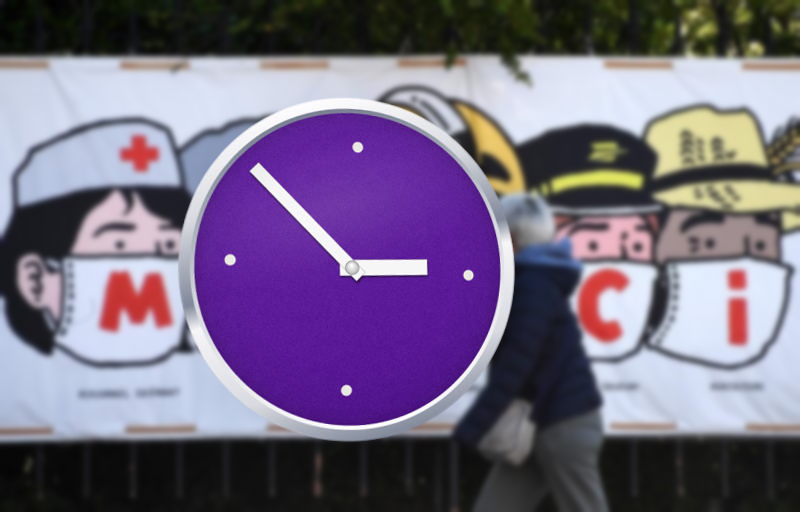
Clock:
2.52
